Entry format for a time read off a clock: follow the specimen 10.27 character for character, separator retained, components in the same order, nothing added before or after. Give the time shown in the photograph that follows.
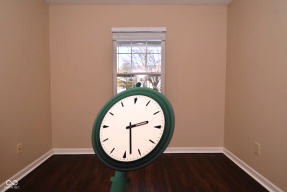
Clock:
2.28
